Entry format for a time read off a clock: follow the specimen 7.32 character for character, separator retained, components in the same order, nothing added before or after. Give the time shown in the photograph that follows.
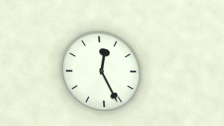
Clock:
12.26
